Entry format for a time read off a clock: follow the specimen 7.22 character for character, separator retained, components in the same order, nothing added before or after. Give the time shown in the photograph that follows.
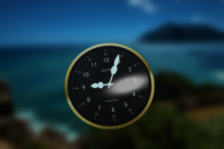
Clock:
9.04
